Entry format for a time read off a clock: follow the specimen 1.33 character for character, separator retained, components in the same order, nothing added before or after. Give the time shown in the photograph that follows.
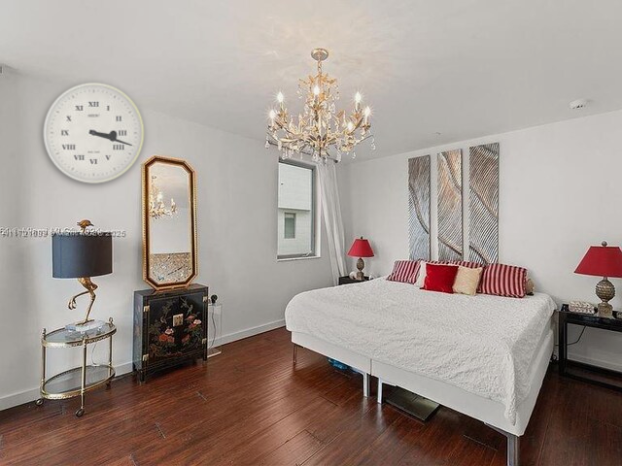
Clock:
3.18
